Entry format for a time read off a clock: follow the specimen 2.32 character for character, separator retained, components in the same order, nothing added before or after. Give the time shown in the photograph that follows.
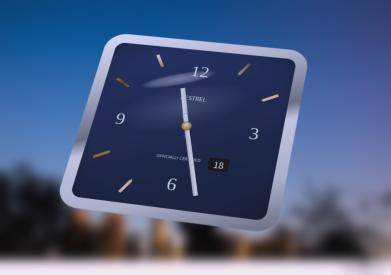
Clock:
11.27
